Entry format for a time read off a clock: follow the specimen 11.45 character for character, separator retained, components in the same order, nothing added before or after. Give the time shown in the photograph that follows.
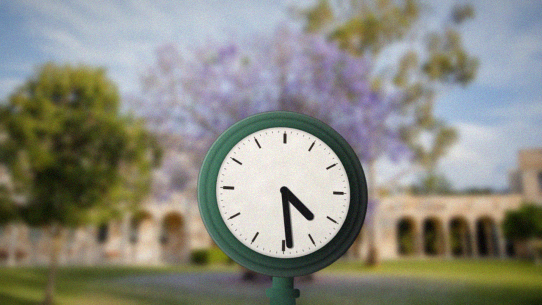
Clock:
4.29
